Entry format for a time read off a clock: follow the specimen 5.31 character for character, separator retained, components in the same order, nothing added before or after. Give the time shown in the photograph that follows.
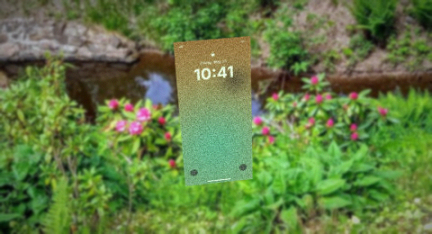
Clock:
10.41
